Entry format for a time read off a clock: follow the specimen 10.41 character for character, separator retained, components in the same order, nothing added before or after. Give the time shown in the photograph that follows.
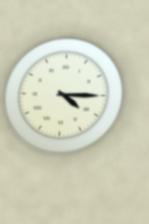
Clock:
4.15
